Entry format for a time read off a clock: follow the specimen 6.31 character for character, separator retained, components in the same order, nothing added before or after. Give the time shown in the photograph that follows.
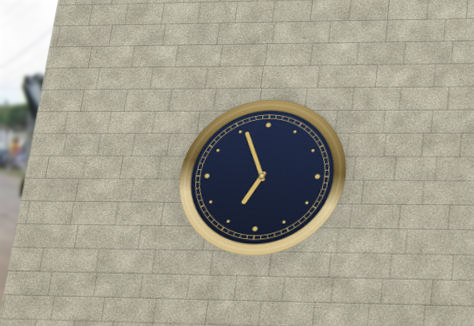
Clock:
6.56
